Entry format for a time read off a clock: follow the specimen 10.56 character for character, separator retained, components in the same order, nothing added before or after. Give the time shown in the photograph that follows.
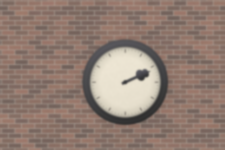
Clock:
2.11
